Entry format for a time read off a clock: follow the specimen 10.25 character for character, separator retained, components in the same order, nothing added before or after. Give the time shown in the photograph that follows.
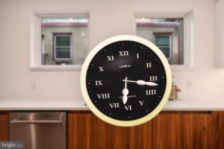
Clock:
6.17
